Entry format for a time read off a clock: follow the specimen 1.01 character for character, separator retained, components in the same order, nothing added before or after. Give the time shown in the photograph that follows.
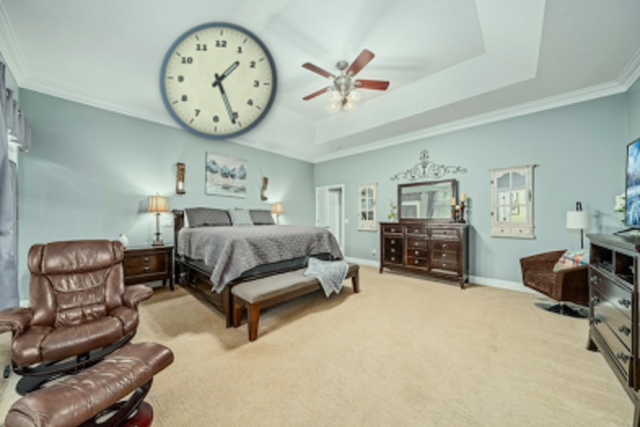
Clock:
1.26
